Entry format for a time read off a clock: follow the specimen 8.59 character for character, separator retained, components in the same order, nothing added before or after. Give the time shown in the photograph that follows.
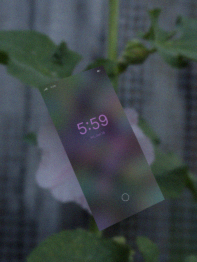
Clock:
5.59
